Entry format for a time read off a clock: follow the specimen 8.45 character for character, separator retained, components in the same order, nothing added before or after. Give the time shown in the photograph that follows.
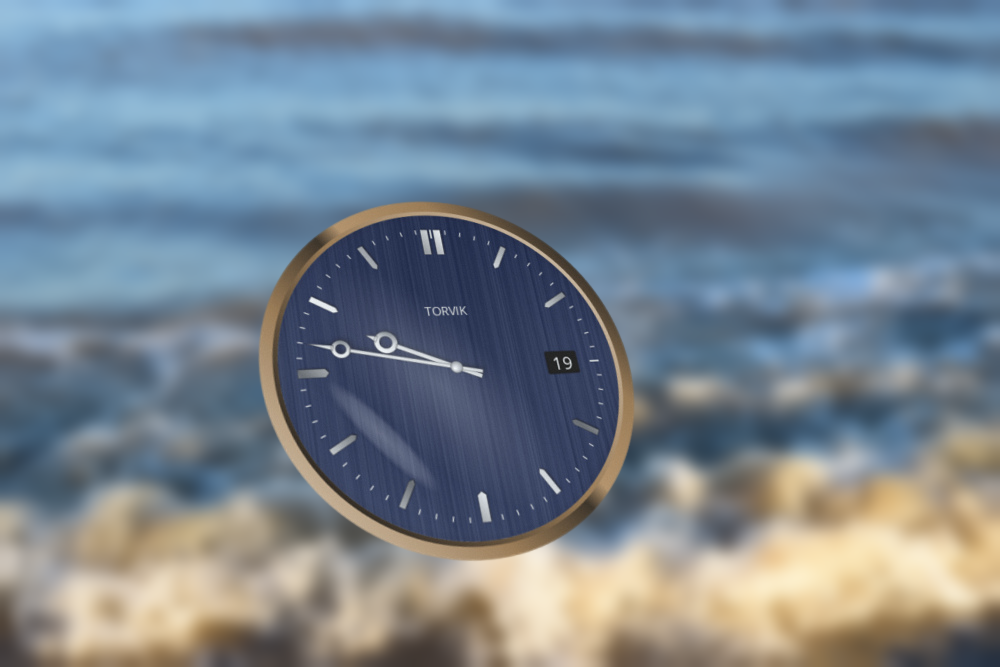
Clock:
9.47
